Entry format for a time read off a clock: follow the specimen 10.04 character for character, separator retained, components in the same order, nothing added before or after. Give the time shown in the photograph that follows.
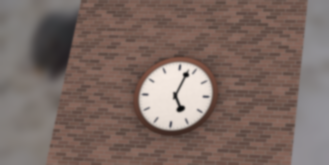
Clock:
5.03
